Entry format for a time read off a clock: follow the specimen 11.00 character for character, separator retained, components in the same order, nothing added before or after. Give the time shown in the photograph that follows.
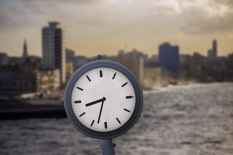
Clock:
8.33
